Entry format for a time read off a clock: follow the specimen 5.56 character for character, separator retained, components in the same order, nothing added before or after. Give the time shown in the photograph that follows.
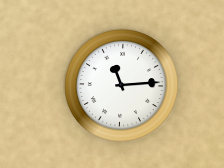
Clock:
11.14
